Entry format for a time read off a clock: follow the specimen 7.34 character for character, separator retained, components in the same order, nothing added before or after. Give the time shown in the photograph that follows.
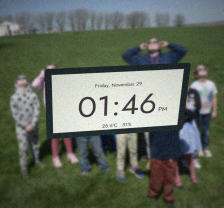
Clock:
1.46
